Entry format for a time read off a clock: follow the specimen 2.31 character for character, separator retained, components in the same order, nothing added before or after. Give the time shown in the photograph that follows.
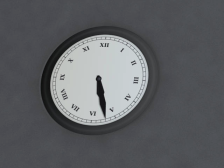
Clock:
5.27
